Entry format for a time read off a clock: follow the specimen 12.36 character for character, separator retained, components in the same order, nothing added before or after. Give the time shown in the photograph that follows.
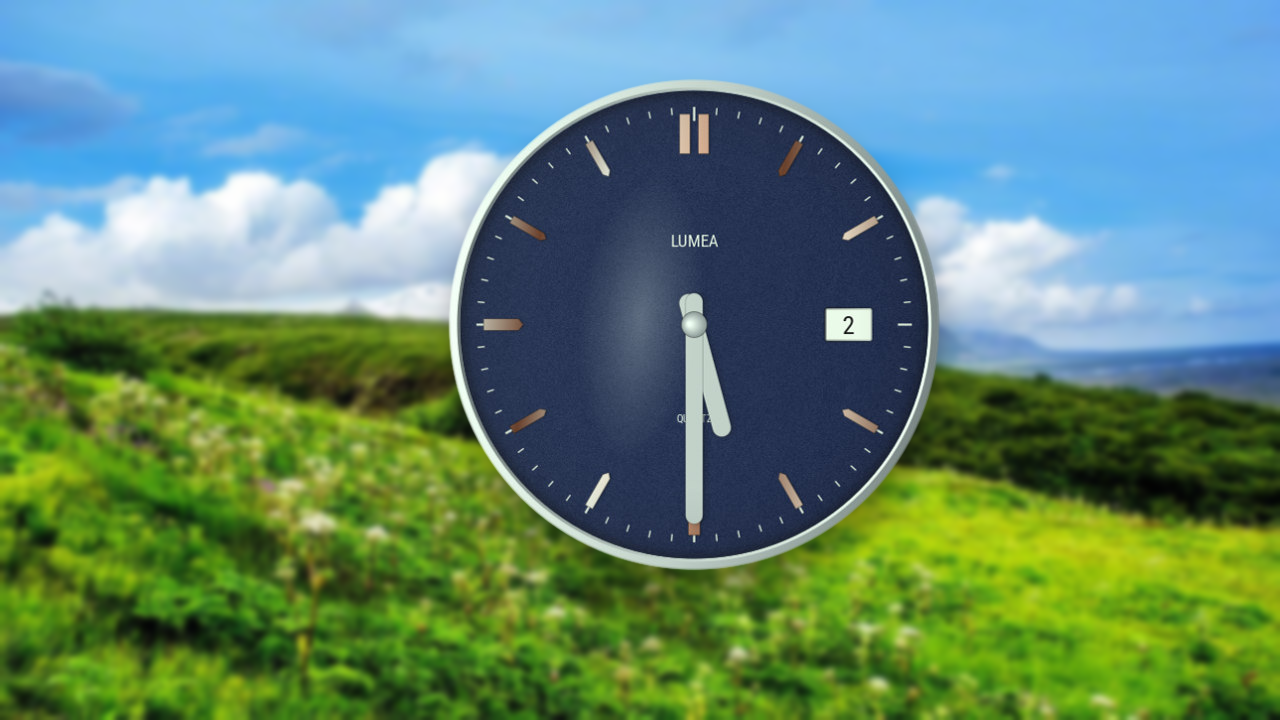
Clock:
5.30
